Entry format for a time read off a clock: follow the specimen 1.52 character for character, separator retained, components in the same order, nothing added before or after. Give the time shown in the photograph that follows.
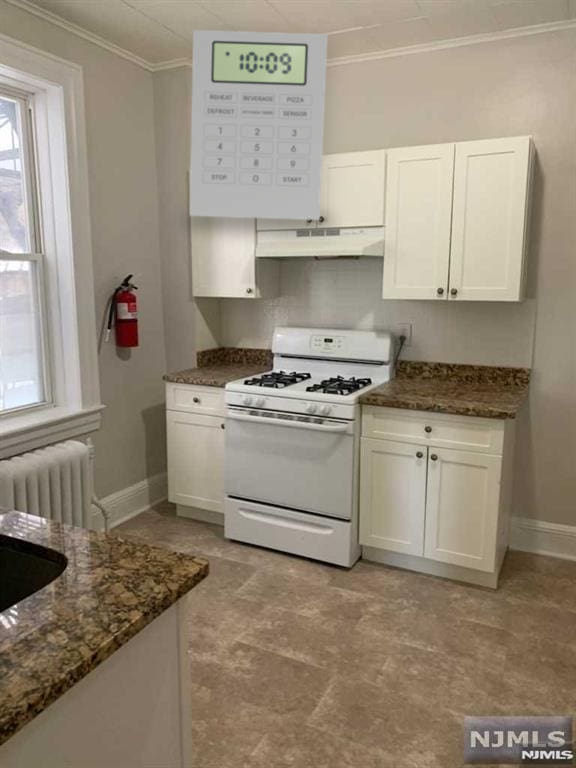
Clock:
10.09
